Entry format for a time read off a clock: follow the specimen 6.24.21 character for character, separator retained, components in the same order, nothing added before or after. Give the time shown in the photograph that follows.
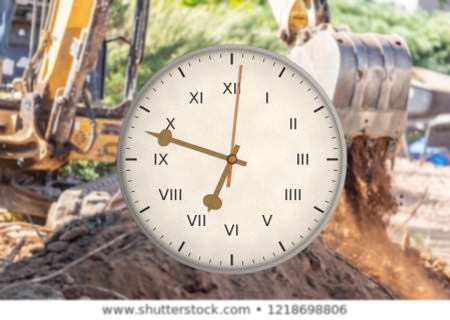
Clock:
6.48.01
